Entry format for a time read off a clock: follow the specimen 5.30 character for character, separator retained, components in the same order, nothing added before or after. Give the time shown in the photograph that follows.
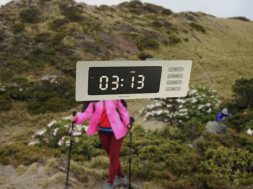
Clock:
3.13
